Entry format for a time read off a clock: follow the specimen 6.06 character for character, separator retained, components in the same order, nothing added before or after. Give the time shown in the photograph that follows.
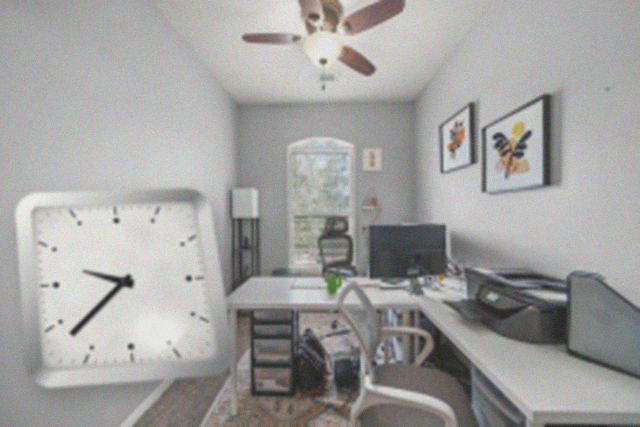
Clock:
9.38
